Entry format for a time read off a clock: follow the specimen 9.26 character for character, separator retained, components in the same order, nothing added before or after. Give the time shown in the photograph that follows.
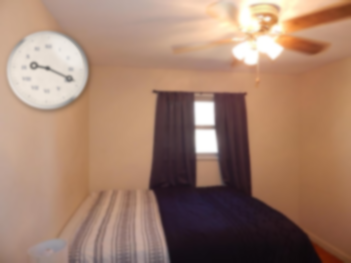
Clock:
9.19
